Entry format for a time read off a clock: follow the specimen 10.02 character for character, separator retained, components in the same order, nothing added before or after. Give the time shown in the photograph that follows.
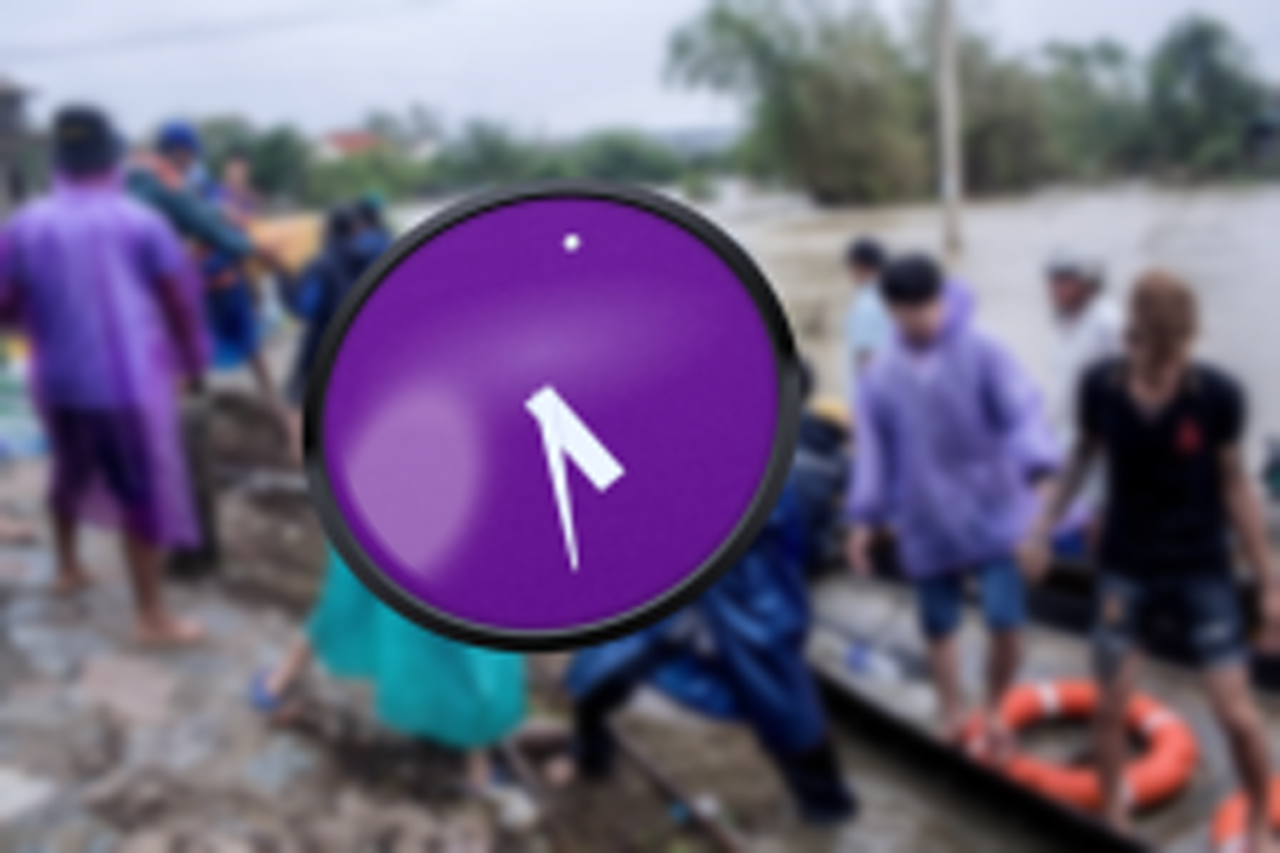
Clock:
4.27
